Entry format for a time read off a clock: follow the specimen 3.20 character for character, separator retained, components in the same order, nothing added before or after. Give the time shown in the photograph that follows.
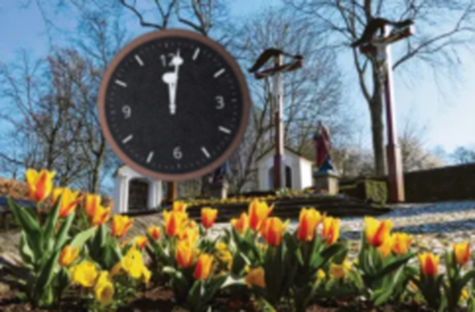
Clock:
12.02
